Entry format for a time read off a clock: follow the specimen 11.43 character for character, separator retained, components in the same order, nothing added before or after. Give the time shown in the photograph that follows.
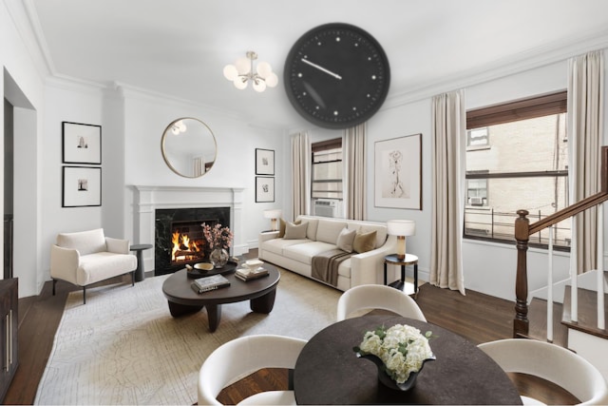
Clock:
9.49
